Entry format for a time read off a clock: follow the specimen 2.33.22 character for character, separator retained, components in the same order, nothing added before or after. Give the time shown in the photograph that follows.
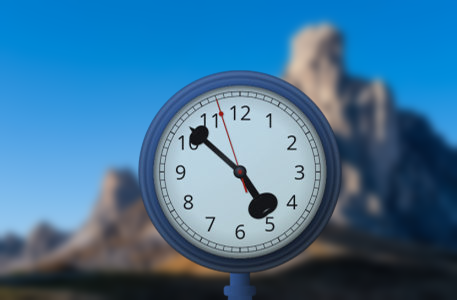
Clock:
4.51.57
